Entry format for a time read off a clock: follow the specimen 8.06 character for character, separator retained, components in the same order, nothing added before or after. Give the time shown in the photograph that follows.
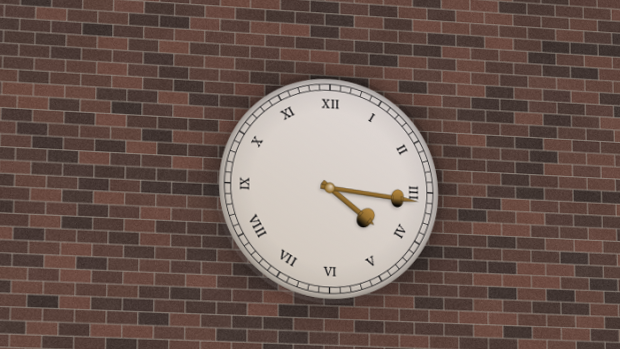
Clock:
4.16
